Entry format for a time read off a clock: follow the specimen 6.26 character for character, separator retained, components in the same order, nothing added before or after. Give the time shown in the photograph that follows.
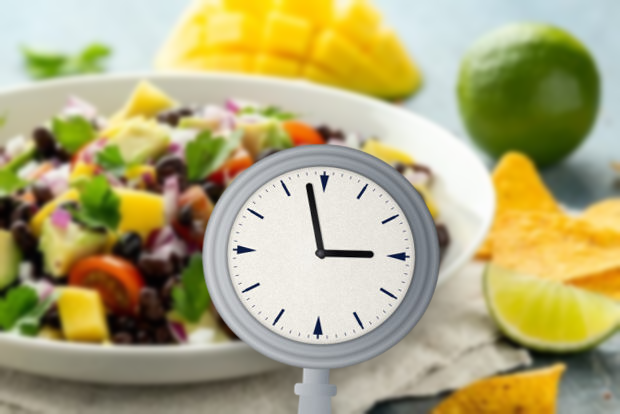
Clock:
2.58
